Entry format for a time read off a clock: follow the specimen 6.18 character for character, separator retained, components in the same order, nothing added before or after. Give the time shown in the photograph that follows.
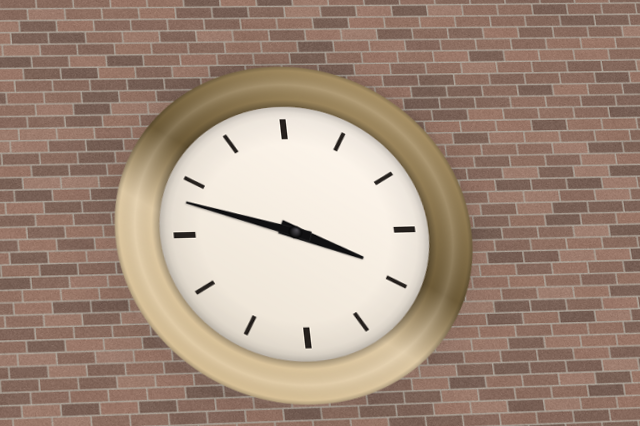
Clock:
3.48
